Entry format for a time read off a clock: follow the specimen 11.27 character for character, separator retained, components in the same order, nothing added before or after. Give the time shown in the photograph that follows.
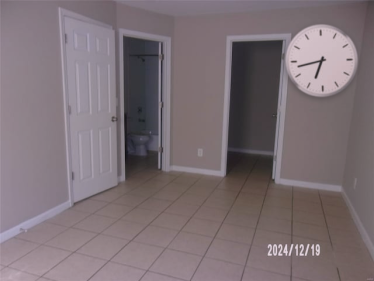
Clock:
6.43
